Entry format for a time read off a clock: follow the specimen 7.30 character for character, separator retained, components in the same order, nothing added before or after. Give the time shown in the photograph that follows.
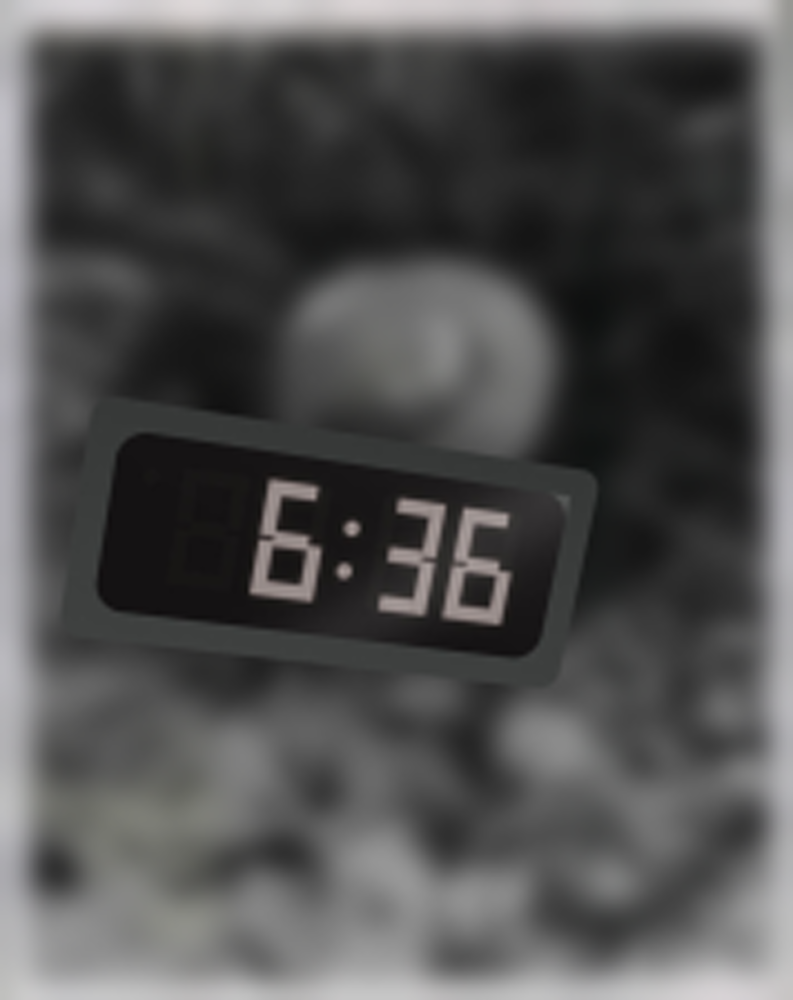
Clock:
6.36
